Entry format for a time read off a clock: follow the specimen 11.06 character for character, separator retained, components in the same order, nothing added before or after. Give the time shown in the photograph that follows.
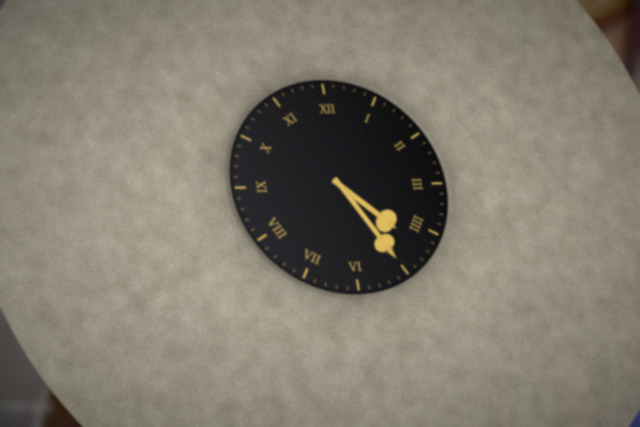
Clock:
4.25
